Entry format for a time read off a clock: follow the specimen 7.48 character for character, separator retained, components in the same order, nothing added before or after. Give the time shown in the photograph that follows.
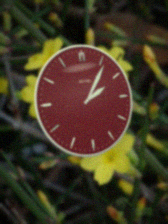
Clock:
2.06
